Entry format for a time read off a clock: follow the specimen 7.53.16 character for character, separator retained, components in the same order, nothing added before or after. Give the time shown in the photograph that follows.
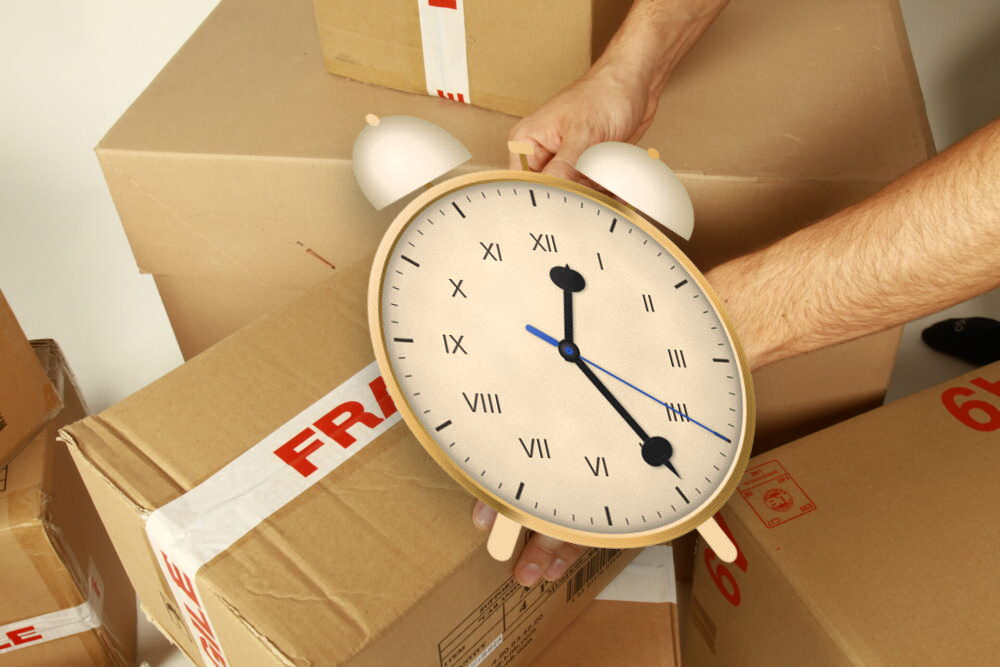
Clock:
12.24.20
